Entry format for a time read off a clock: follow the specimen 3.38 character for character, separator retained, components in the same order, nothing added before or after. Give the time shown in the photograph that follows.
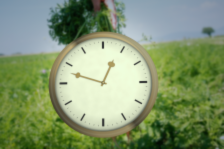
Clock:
12.48
